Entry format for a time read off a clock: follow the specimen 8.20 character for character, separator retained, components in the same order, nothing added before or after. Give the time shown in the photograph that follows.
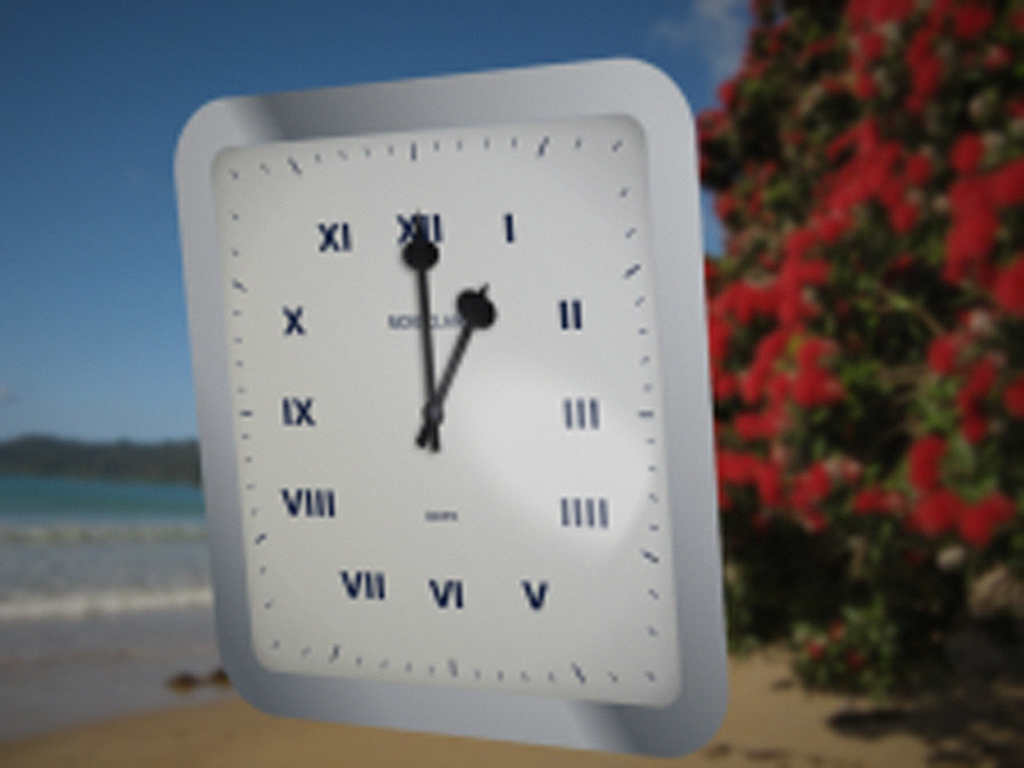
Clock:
1.00
